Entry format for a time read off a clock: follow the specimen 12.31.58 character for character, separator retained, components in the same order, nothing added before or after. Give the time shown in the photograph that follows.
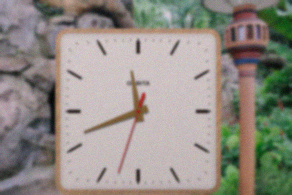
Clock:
11.41.33
